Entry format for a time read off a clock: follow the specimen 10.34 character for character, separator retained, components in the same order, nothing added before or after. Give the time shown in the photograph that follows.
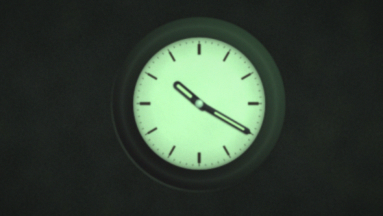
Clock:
10.20
